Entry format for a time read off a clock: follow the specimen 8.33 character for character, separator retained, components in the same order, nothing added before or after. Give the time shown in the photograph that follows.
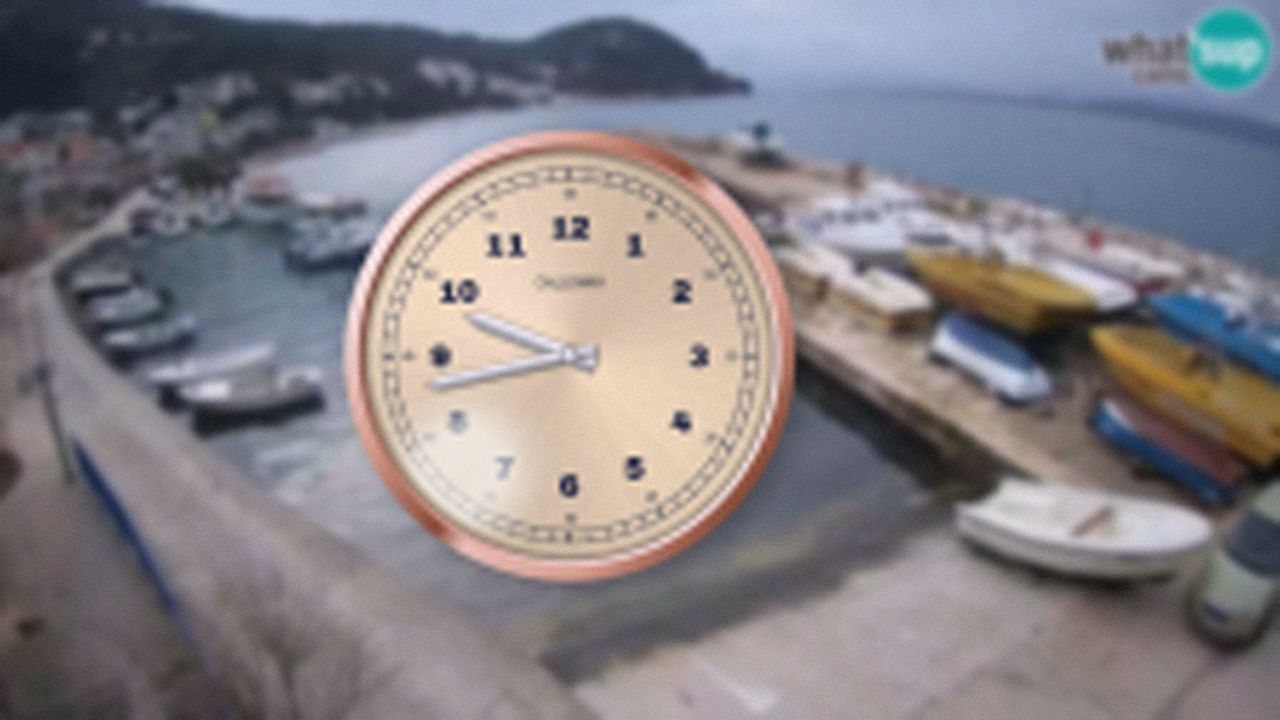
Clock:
9.43
